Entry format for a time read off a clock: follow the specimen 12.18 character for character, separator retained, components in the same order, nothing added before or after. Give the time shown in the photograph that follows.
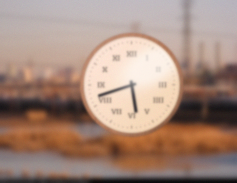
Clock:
5.42
